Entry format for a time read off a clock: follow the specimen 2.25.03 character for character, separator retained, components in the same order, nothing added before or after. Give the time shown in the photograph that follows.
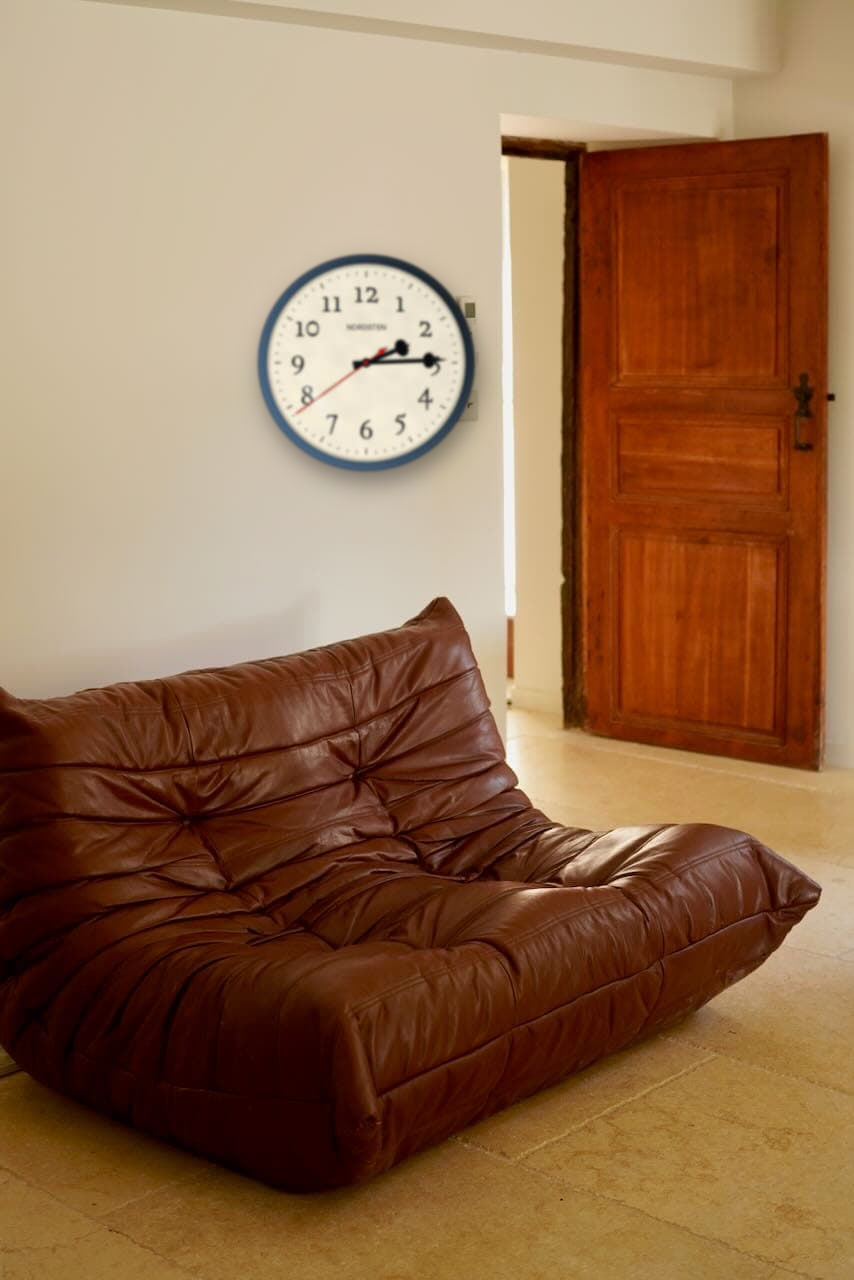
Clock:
2.14.39
